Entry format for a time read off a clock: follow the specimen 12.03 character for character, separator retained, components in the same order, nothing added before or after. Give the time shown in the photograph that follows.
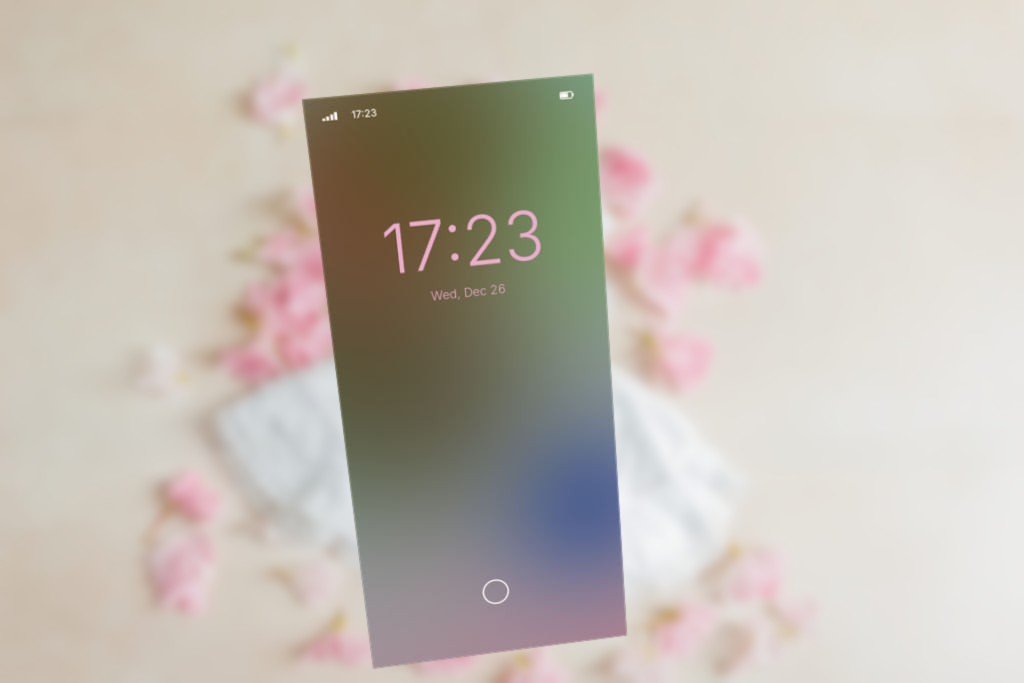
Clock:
17.23
